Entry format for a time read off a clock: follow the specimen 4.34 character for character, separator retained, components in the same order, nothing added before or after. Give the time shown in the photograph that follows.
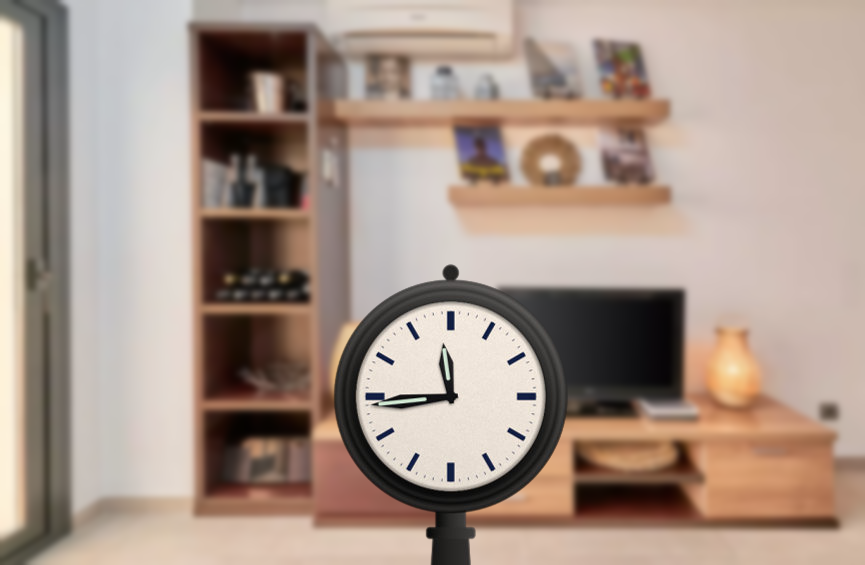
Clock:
11.44
